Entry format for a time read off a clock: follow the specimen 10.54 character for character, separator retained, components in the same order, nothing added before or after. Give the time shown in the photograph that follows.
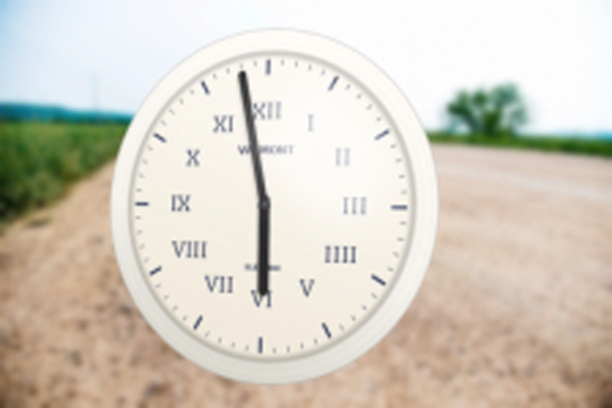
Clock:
5.58
